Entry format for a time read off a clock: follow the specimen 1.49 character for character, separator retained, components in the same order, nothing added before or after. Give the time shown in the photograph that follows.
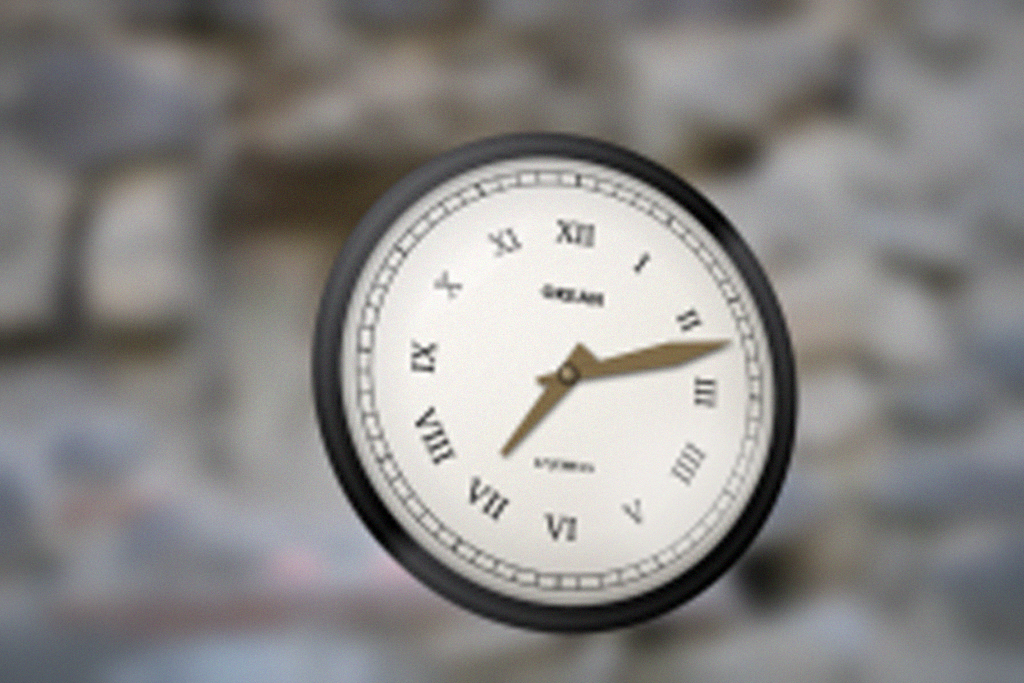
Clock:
7.12
